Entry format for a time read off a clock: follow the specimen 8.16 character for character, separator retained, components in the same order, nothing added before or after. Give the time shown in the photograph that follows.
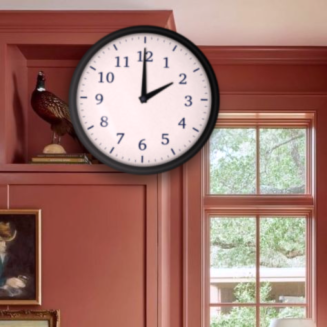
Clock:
2.00
